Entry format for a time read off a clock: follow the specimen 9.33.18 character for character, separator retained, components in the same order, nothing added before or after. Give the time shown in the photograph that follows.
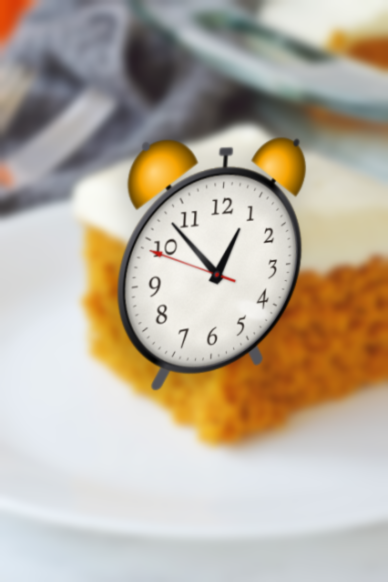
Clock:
12.52.49
